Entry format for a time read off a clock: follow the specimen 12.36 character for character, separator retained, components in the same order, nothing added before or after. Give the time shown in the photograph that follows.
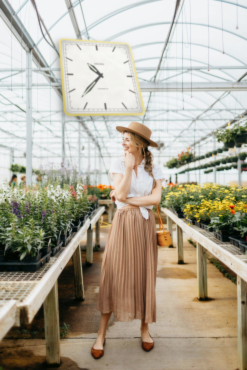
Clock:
10.37
